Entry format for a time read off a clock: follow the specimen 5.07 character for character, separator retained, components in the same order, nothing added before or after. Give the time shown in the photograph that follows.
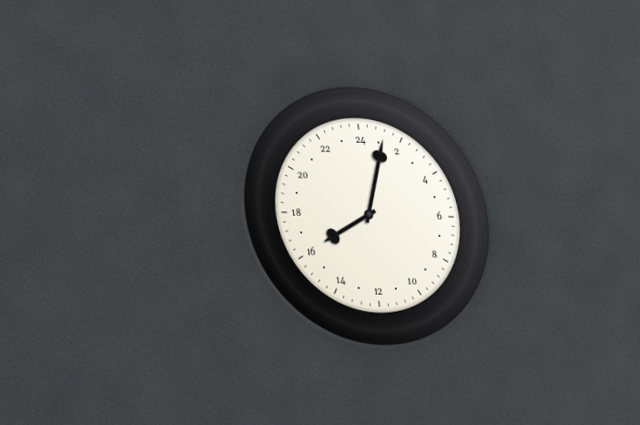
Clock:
16.03
